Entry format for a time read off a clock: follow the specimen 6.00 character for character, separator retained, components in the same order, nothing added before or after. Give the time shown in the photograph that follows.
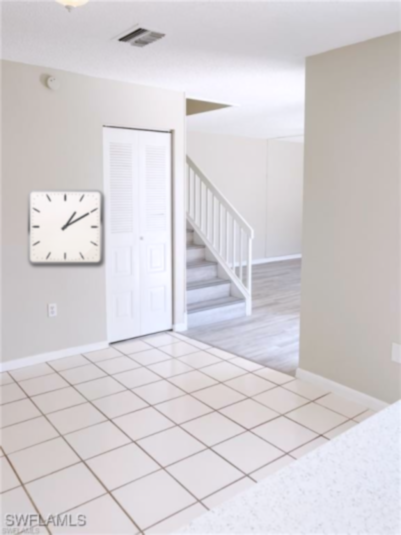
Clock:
1.10
